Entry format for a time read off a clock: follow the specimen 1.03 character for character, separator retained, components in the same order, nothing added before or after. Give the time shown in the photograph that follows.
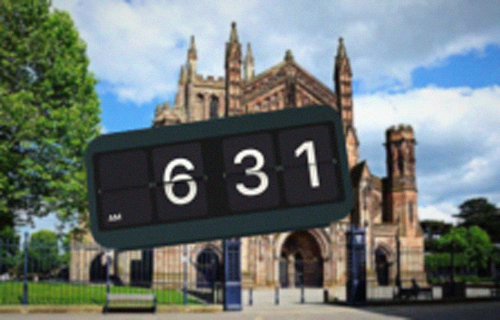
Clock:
6.31
